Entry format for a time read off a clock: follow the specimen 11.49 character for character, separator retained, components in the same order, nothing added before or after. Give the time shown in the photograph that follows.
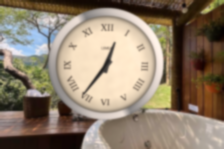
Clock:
12.36
